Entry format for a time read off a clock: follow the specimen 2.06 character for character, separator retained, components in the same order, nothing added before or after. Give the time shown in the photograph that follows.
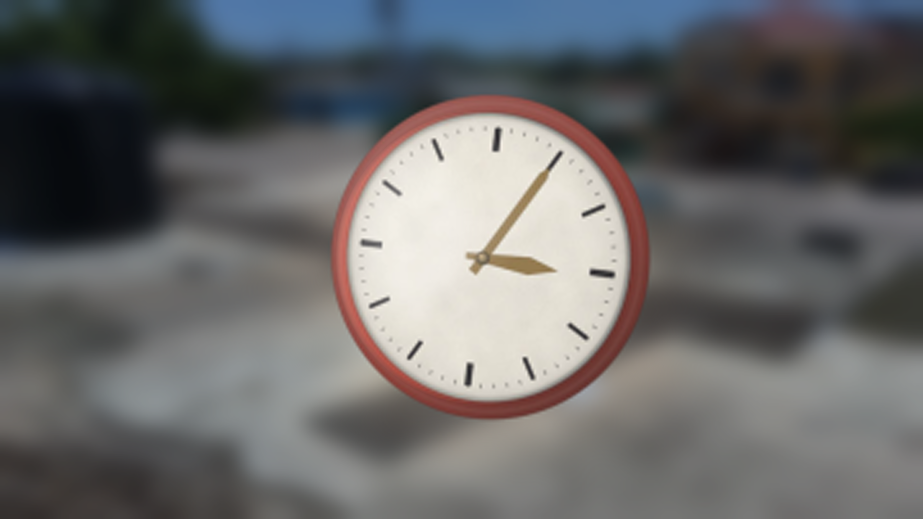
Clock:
3.05
